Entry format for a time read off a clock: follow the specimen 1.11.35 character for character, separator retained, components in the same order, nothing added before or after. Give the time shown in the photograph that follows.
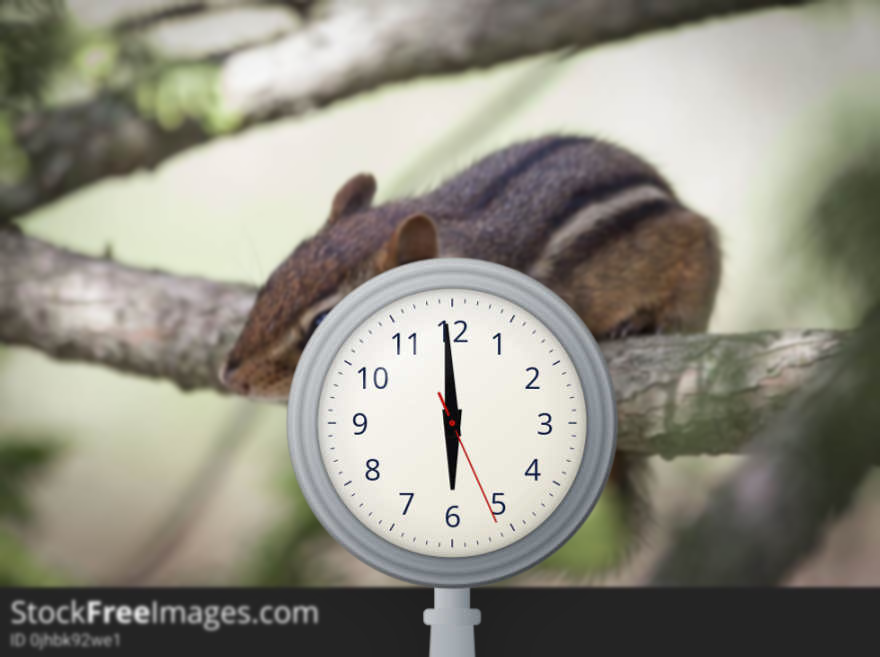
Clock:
5.59.26
